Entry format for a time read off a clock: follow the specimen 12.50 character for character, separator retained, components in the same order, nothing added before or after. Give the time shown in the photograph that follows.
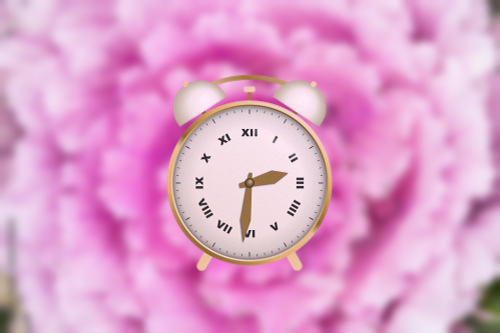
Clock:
2.31
